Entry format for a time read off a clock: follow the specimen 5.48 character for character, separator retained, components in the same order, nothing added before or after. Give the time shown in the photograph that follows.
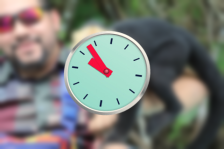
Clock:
9.53
